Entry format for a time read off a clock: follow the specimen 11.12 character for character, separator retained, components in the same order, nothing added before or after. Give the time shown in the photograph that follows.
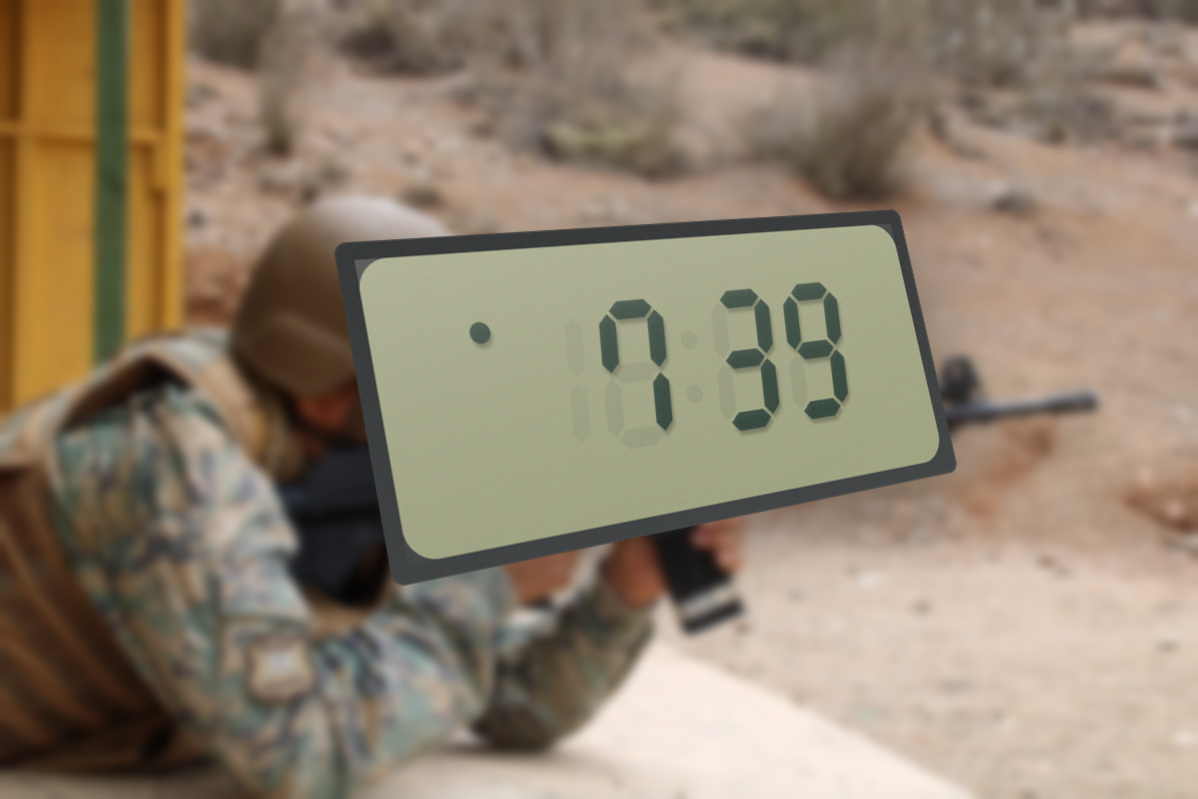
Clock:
7.39
